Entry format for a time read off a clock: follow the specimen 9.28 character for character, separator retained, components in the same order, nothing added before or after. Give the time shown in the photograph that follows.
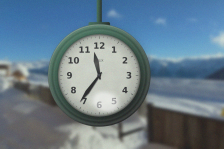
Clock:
11.36
